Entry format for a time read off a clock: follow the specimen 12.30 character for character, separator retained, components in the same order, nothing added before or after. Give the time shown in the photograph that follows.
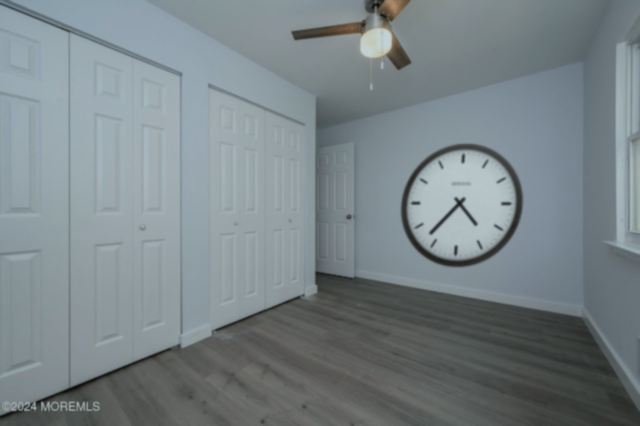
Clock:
4.37
